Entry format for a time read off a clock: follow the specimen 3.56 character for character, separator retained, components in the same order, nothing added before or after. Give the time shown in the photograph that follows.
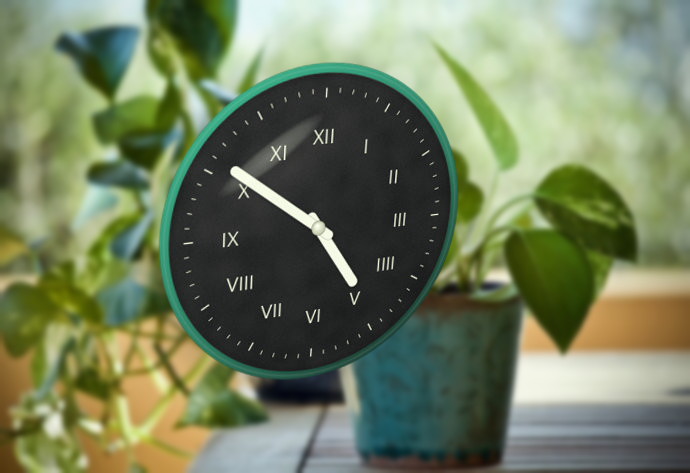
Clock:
4.51
